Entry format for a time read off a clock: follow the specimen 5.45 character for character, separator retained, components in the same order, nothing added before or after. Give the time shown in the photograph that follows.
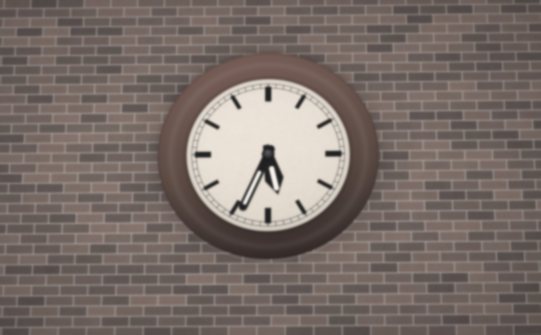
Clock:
5.34
